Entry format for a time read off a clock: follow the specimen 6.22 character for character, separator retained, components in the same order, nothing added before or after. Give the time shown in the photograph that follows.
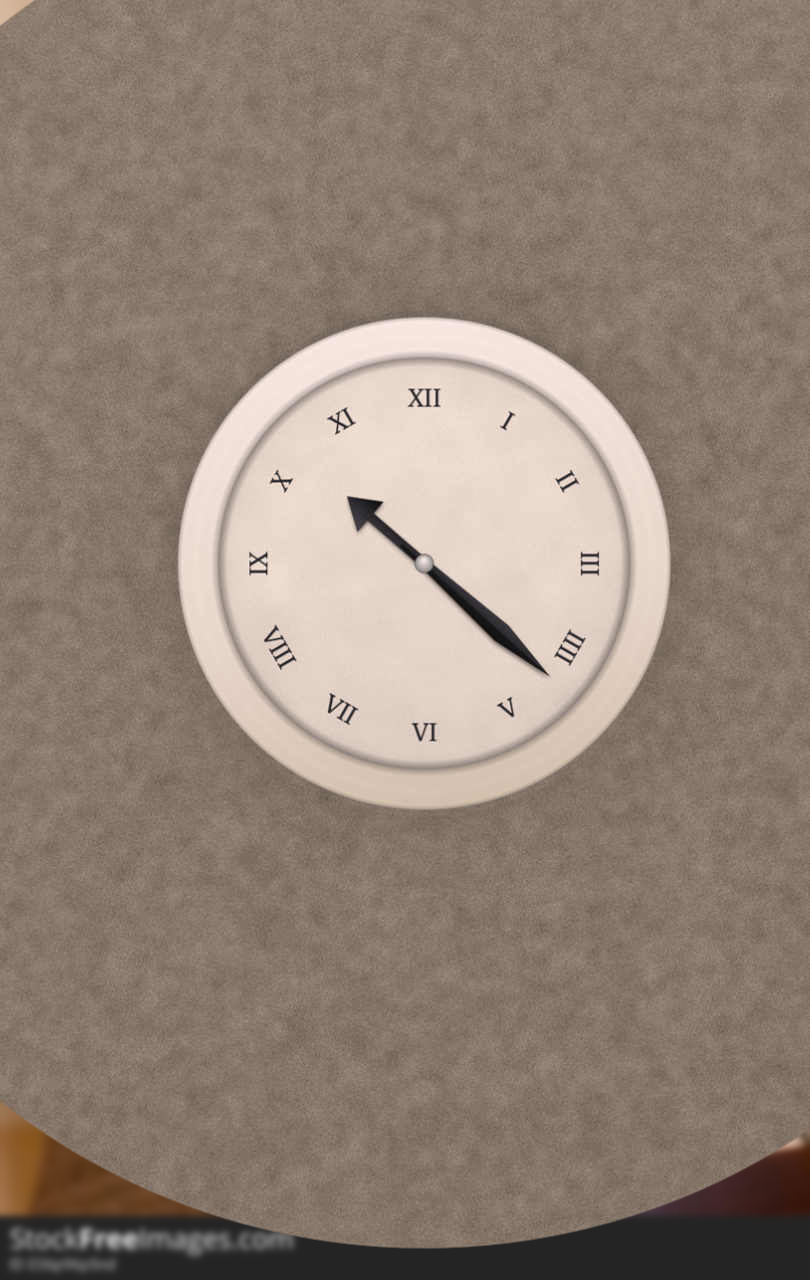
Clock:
10.22
